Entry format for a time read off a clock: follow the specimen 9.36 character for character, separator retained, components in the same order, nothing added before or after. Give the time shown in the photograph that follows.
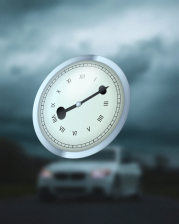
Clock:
8.10
